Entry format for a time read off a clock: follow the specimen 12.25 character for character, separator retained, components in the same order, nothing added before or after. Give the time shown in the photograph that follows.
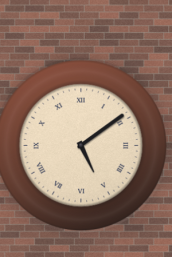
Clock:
5.09
